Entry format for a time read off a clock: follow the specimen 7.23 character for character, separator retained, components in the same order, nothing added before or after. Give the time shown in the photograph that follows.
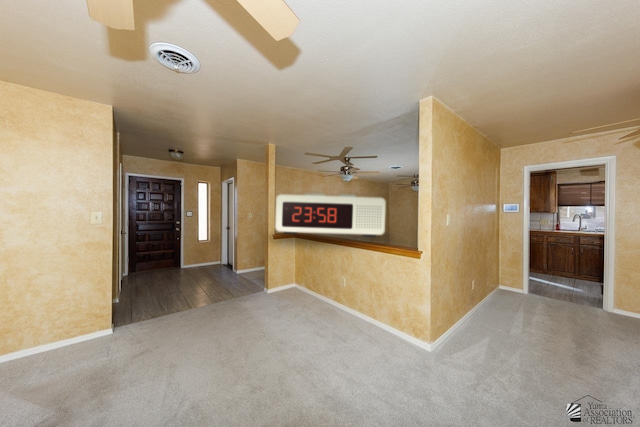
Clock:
23.58
